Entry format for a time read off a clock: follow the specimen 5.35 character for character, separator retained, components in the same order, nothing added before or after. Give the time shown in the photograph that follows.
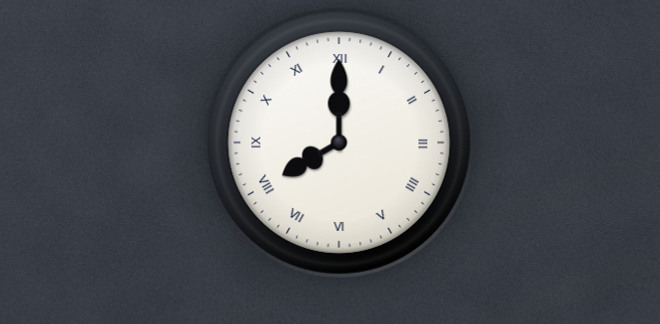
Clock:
8.00
